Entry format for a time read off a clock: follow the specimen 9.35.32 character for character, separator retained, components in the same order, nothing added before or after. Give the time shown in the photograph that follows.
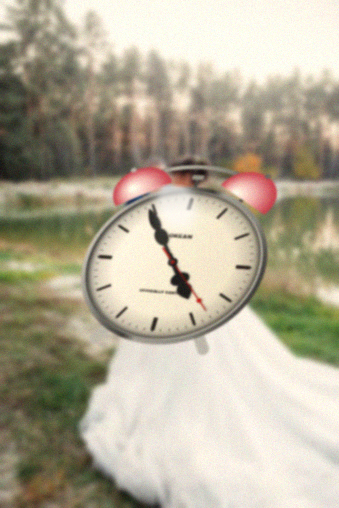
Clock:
4.54.23
